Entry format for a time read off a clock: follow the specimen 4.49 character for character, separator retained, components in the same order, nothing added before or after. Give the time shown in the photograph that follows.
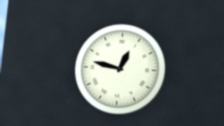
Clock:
12.47
